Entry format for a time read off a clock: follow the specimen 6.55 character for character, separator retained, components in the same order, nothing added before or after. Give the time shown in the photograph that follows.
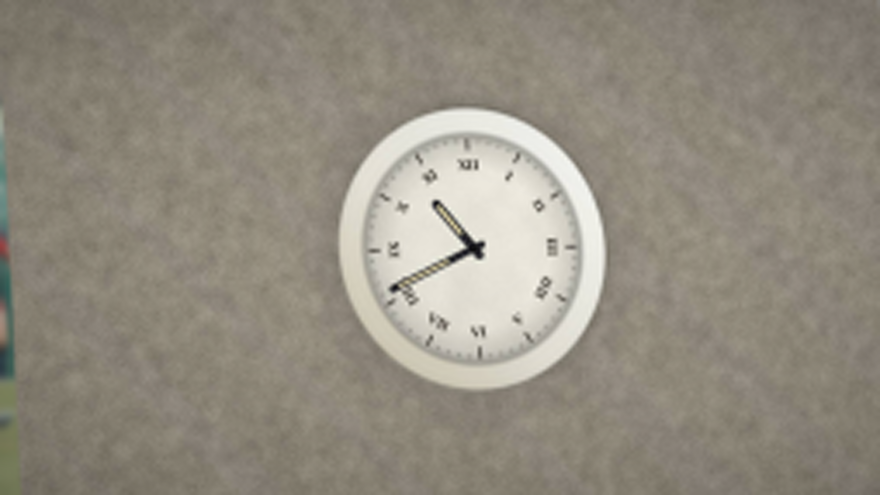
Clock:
10.41
